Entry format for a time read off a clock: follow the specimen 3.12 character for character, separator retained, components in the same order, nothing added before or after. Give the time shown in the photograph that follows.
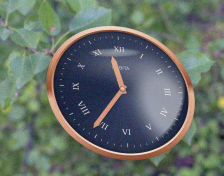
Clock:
11.36
